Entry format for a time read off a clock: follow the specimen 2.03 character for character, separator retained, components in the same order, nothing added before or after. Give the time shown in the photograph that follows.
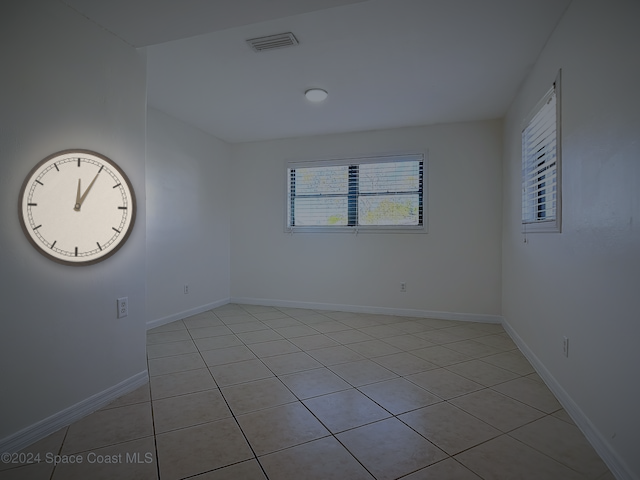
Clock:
12.05
